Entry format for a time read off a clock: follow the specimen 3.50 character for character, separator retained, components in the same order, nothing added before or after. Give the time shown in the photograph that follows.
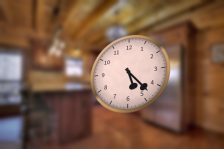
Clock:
5.23
